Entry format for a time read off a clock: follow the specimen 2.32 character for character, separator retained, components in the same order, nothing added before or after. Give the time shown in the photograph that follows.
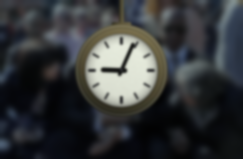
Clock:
9.04
